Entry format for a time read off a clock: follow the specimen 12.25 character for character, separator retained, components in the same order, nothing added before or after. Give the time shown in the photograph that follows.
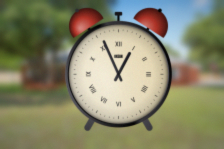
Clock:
12.56
